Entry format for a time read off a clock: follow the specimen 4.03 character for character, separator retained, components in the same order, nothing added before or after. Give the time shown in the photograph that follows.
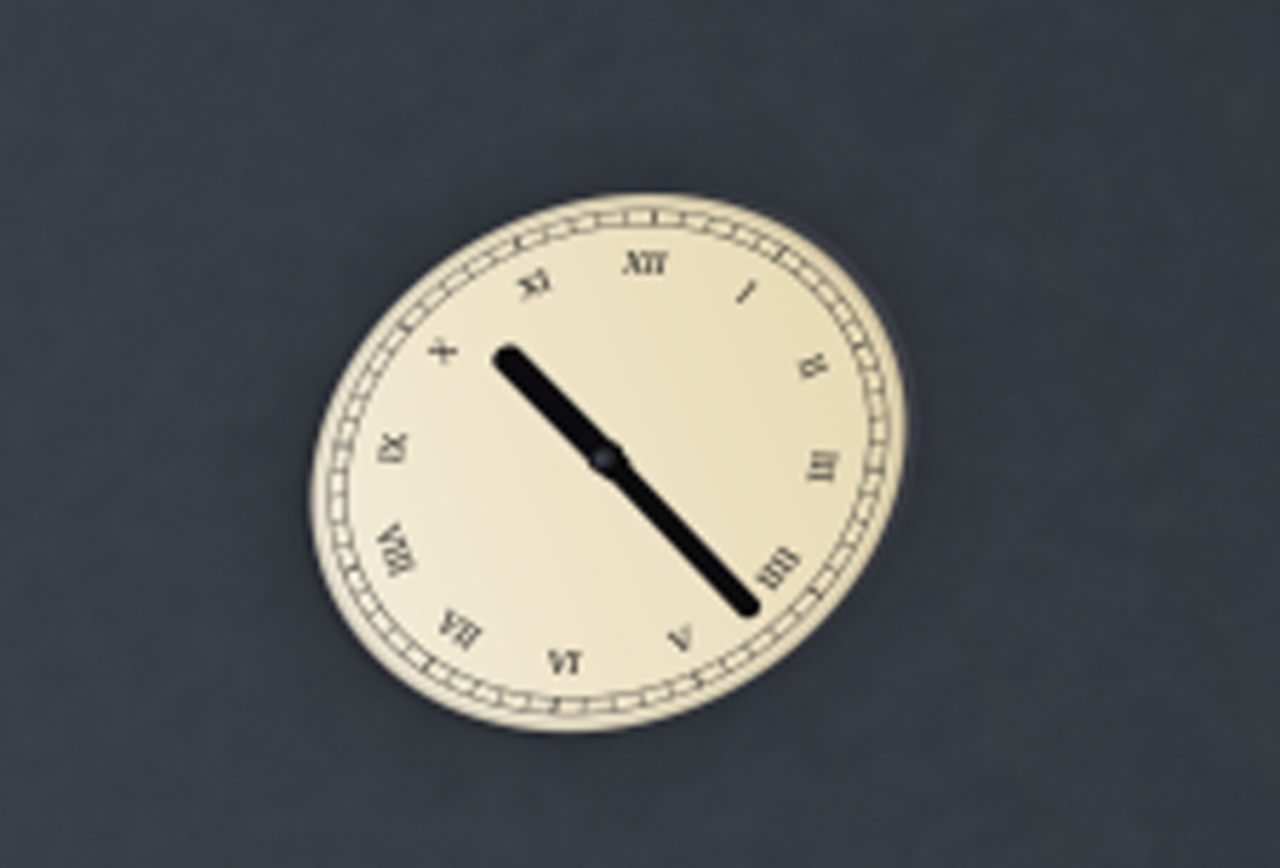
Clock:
10.22
